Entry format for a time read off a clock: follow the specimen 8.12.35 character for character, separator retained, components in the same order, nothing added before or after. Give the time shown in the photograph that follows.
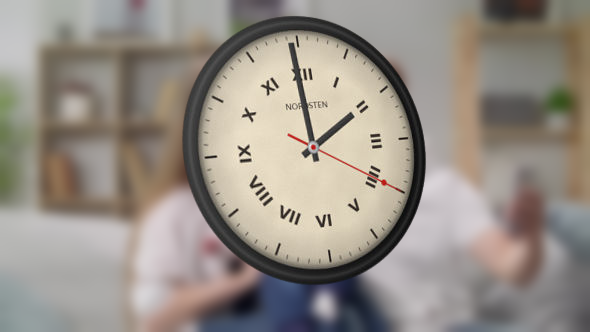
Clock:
1.59.20
